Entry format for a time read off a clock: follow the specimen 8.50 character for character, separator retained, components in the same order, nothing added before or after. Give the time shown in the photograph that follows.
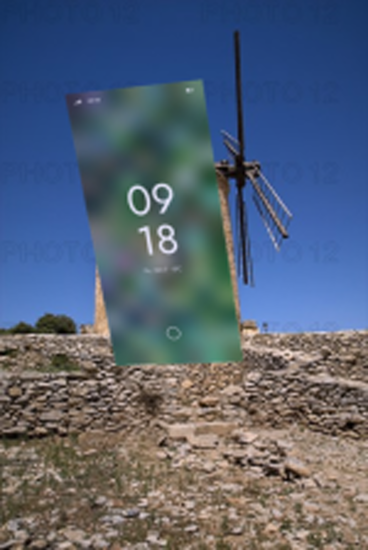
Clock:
9.18
